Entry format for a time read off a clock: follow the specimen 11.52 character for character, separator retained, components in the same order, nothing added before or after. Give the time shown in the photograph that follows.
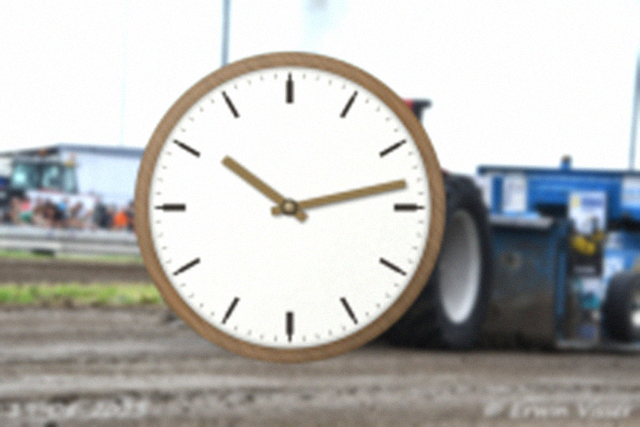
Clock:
10.13
